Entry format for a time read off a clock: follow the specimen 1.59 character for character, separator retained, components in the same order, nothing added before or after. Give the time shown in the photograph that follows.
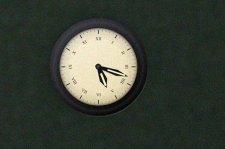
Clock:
5.18
